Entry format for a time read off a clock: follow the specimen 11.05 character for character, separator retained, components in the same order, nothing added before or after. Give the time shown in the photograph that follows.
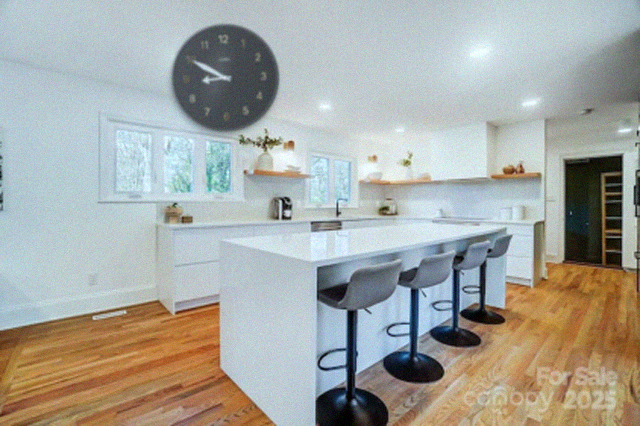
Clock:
8.50
